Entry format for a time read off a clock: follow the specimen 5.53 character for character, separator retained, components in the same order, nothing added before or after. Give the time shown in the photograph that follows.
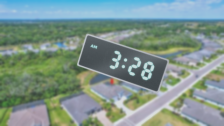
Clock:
3.28
